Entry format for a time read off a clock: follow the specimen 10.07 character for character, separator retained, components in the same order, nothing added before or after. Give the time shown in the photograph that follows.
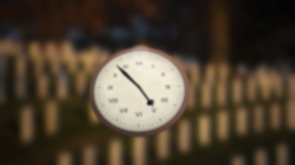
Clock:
4.53
